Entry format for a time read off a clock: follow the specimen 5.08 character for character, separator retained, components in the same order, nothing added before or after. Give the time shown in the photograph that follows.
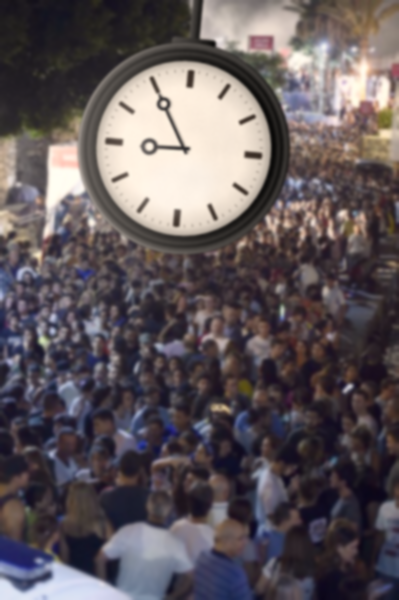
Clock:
8.55
